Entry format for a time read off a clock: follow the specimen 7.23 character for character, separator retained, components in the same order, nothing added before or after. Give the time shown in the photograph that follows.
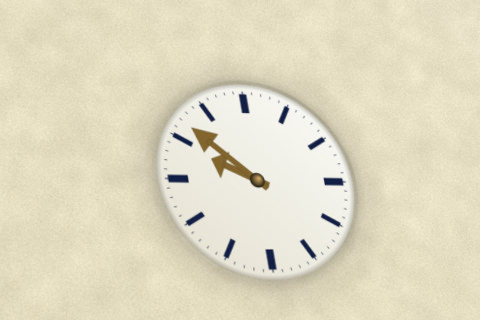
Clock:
9.52
